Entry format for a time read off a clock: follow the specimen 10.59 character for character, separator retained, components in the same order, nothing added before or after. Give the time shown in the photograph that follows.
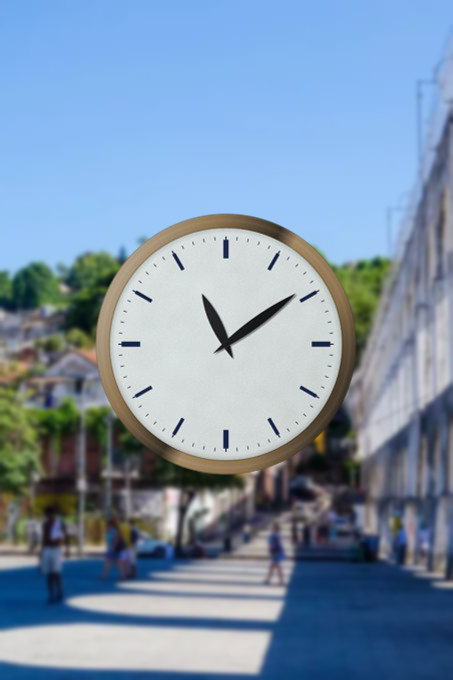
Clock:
11.09
